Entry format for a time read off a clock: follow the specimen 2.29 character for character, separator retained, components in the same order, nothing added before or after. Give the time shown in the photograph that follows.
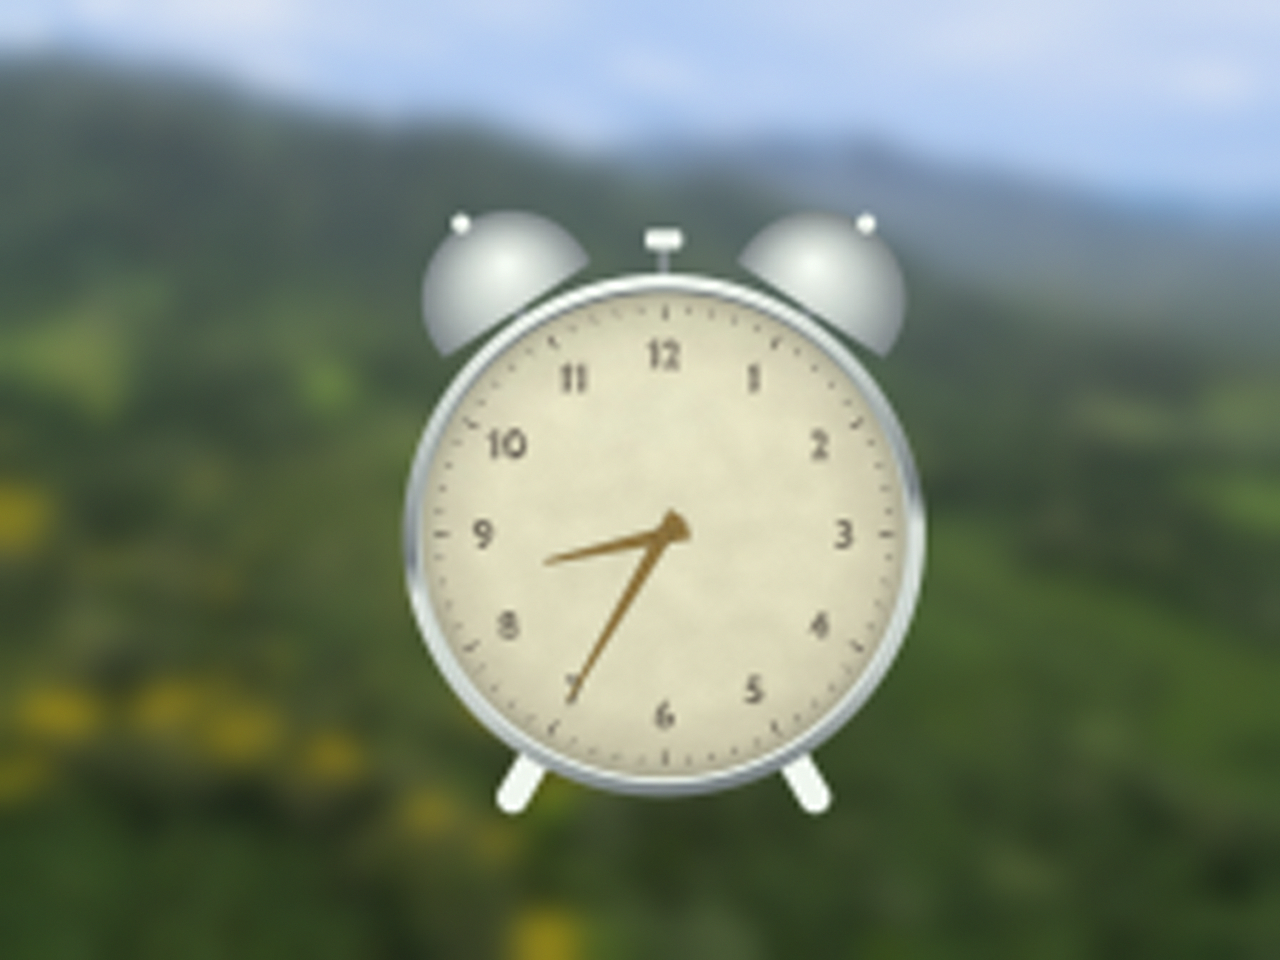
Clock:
8.35
